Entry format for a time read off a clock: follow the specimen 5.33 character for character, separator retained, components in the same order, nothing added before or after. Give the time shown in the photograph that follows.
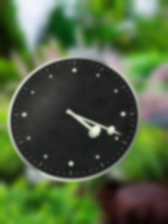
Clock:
4.19
